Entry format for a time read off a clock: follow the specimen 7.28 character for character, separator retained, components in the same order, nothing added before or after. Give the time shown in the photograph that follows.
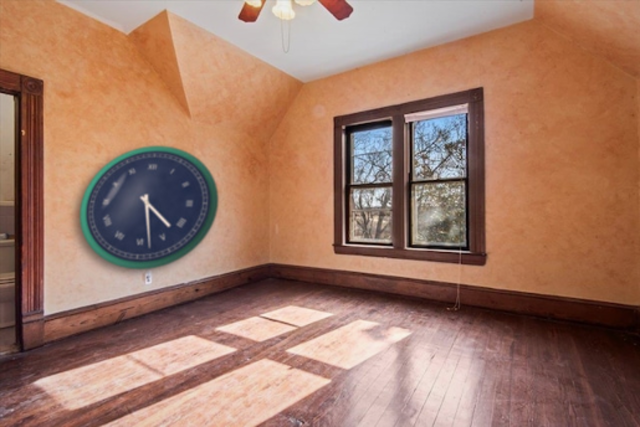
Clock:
4.28
